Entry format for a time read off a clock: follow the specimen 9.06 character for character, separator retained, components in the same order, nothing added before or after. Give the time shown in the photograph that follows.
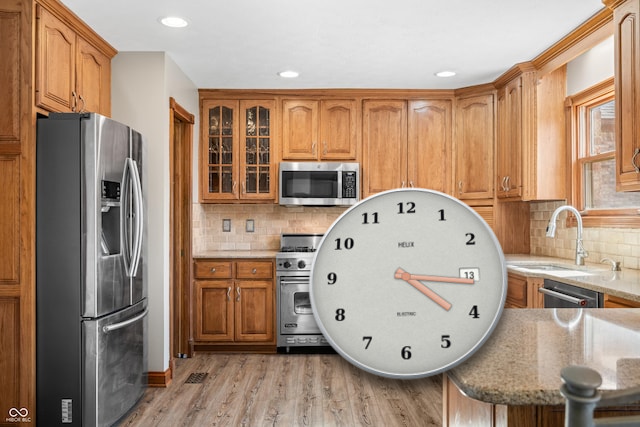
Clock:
4.16
